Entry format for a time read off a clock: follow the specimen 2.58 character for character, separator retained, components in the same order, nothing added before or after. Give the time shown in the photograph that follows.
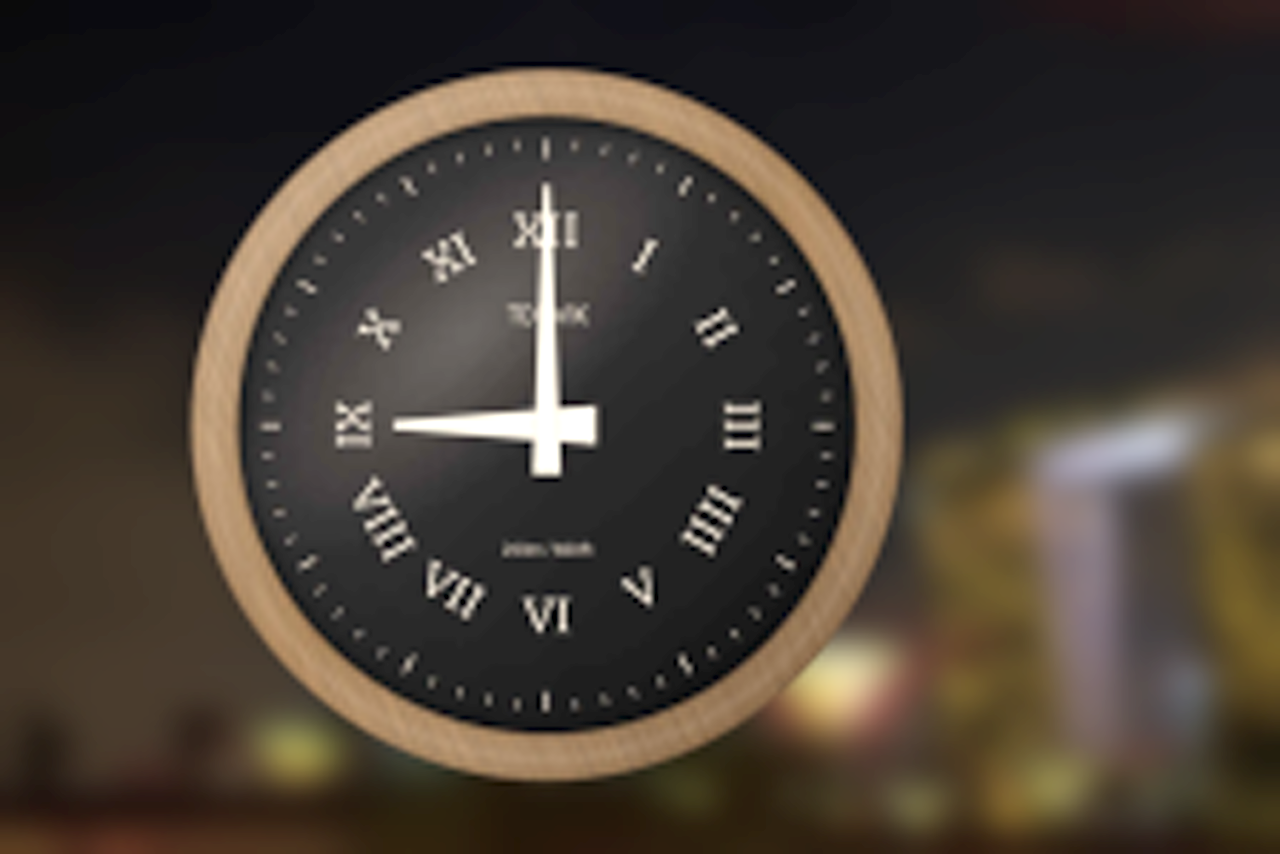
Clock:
9.00
